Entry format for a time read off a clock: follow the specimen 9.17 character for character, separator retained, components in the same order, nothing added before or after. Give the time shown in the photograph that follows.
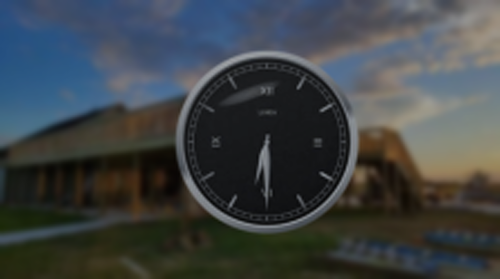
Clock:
6.30
